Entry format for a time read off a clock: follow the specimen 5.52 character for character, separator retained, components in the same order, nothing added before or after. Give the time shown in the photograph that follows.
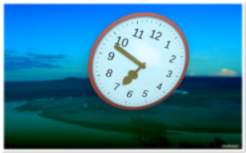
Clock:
6.48
